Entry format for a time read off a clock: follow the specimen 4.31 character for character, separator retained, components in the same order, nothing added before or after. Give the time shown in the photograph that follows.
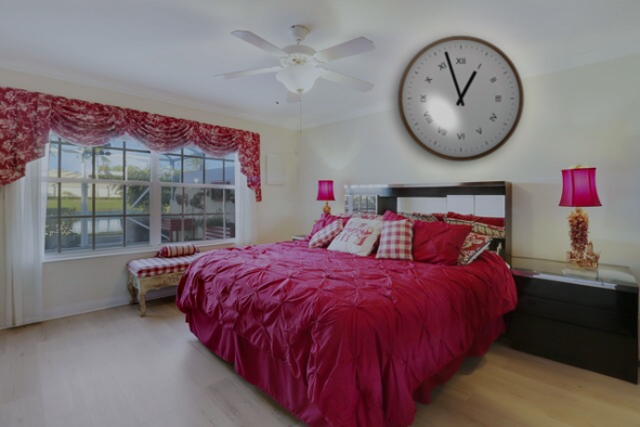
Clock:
12.57
